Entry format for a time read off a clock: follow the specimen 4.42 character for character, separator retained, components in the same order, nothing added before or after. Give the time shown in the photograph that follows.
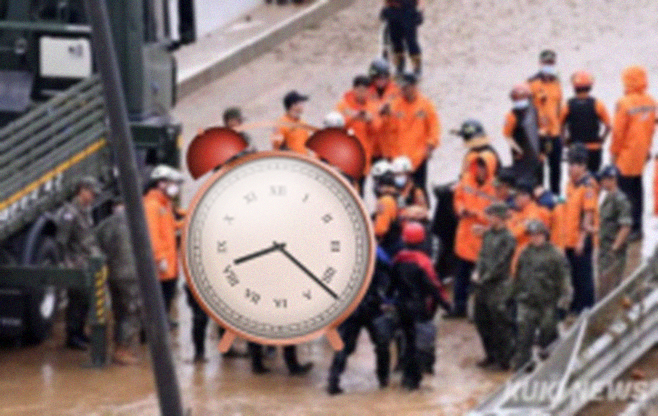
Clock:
8.22
